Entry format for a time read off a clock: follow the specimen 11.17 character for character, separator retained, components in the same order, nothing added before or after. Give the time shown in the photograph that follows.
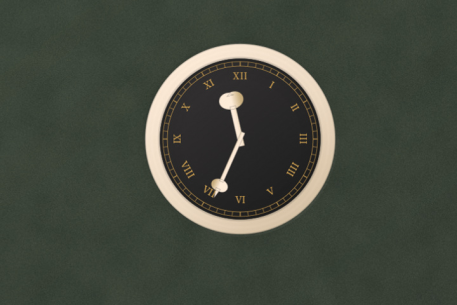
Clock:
11.34
